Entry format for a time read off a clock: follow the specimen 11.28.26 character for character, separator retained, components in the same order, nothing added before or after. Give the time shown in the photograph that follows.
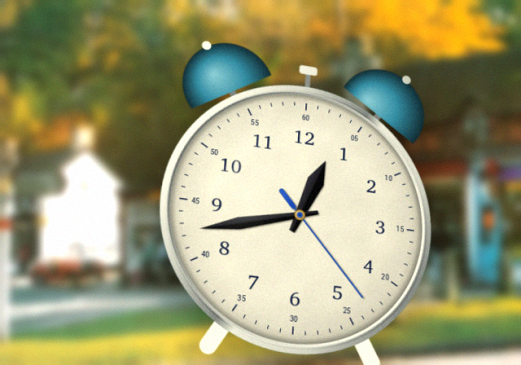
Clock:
12.42.23
